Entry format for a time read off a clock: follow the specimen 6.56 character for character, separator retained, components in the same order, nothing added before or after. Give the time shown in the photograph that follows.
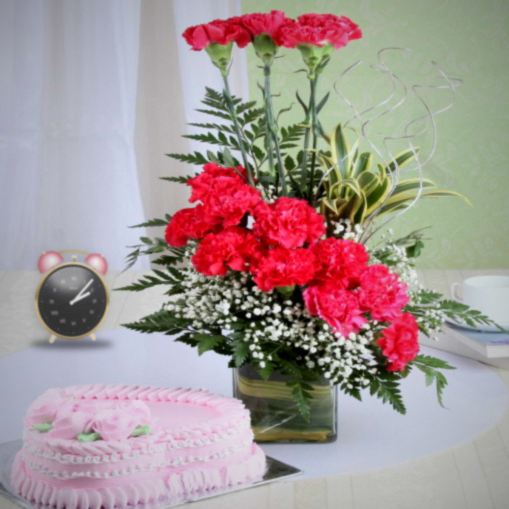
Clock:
2.07
